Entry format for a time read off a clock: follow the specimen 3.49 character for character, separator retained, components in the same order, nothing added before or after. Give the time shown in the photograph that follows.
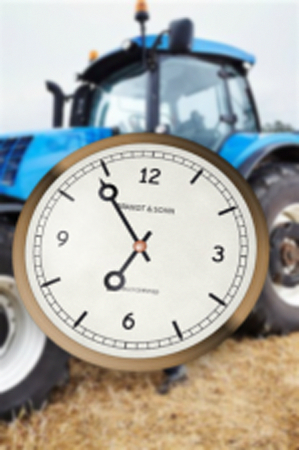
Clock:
6.54
